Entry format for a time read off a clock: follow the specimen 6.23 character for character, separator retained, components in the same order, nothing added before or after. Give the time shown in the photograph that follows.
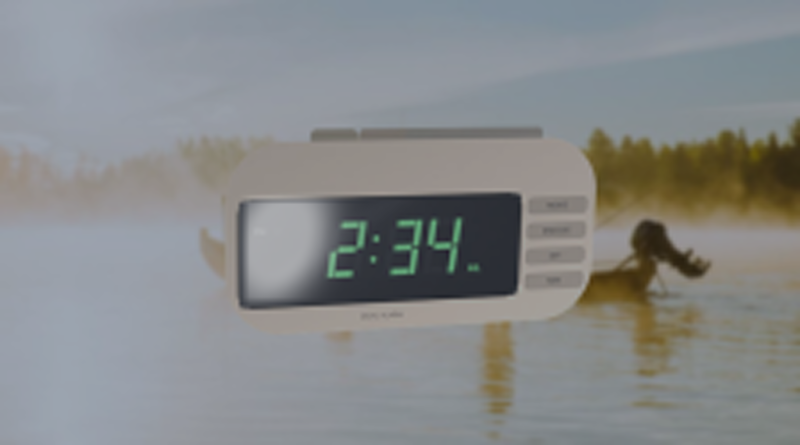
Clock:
2.34
